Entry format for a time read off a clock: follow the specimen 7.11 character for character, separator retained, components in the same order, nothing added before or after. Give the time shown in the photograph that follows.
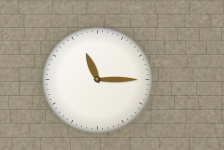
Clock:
11.15
